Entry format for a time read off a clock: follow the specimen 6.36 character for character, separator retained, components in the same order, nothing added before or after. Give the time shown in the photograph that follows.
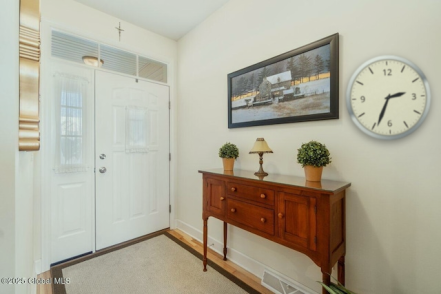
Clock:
2.34
